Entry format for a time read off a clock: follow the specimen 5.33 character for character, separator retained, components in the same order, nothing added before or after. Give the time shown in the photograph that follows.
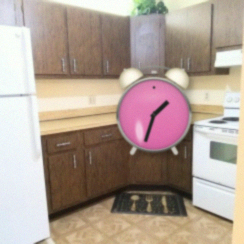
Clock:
1.33
